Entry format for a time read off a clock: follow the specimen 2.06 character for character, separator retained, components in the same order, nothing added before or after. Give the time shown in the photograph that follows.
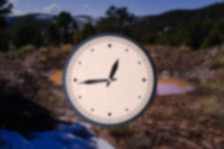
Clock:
12.44
